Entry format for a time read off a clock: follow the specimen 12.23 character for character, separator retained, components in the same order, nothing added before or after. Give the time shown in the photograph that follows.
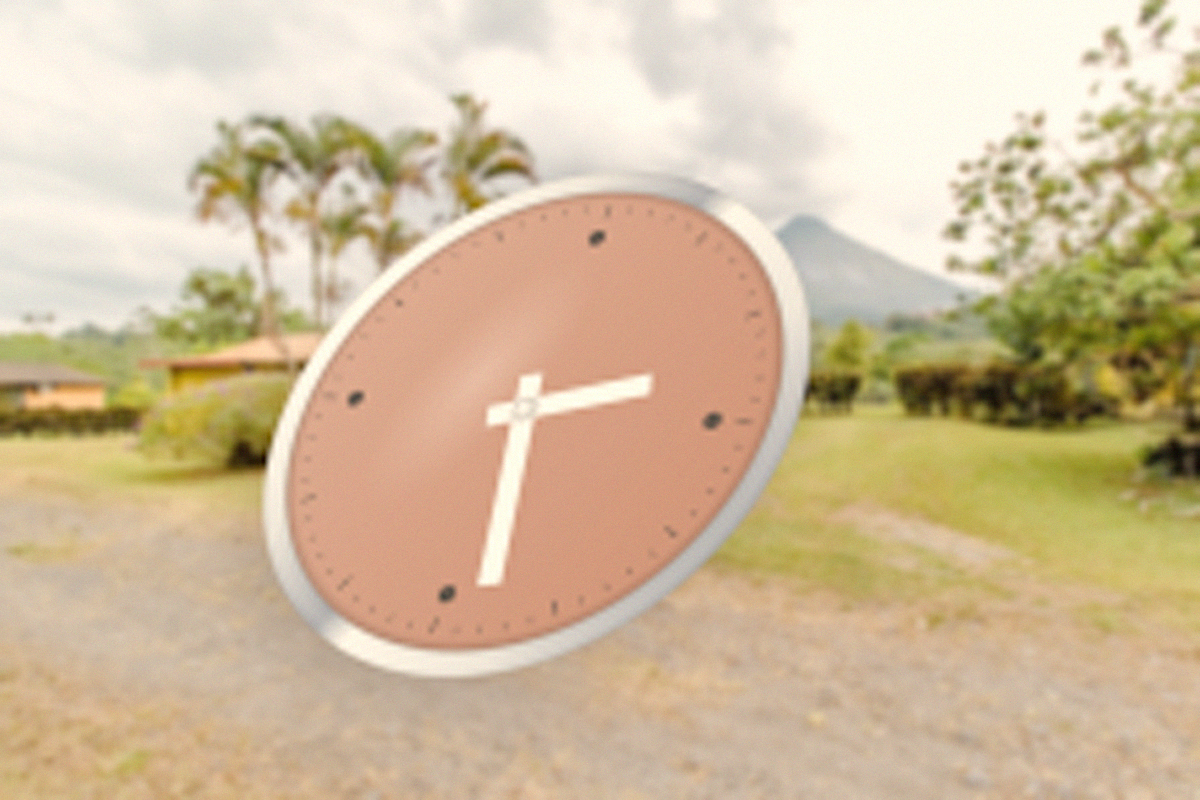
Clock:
2.28
